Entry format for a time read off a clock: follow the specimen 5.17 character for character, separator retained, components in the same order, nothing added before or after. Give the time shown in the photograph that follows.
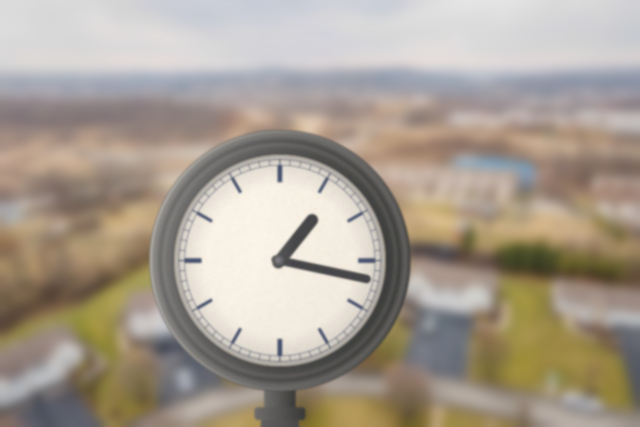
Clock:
1.17
